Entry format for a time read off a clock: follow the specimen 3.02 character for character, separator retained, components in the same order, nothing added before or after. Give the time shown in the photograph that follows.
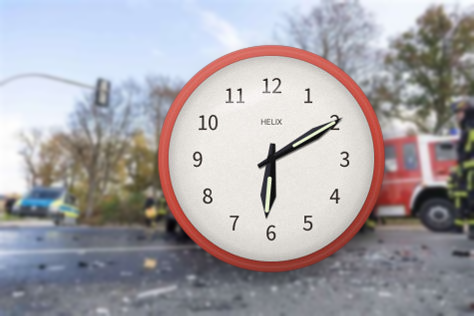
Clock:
6.10
